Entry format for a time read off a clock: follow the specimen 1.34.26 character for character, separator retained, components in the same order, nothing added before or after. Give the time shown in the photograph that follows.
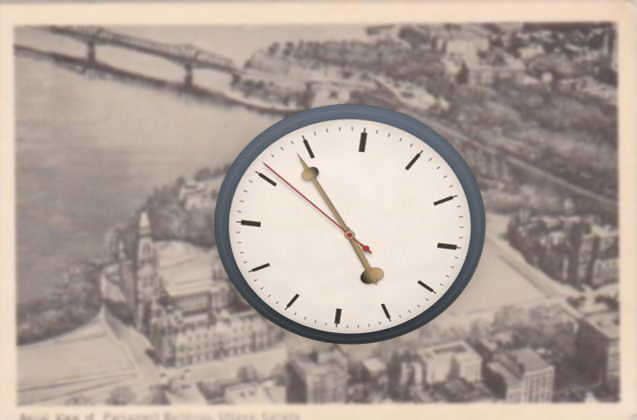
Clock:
4.53.51
